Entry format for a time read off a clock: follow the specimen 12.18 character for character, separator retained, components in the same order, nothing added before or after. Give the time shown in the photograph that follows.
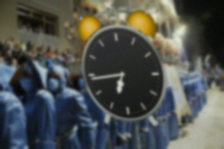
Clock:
6.44
